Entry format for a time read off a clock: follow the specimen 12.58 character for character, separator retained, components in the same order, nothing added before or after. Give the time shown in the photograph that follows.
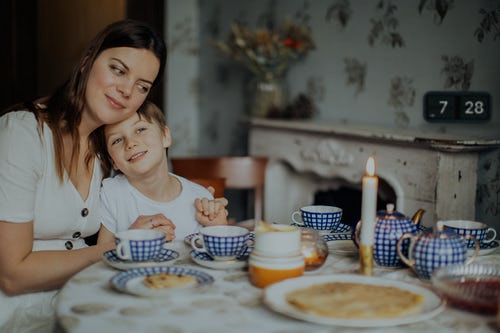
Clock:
7.28
